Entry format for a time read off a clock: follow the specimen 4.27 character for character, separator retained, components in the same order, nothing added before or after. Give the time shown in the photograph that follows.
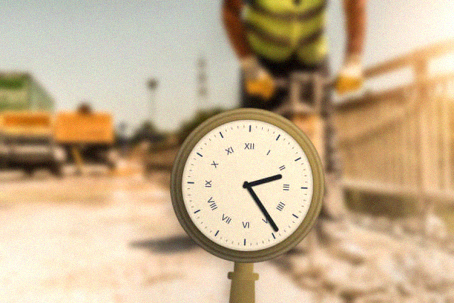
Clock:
2.24
